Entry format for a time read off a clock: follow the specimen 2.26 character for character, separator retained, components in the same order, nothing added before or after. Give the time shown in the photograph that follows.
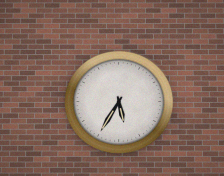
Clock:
5.35
